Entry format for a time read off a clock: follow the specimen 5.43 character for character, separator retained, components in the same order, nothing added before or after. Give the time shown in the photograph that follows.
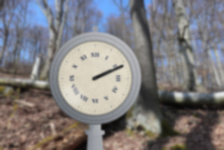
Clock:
2.11
